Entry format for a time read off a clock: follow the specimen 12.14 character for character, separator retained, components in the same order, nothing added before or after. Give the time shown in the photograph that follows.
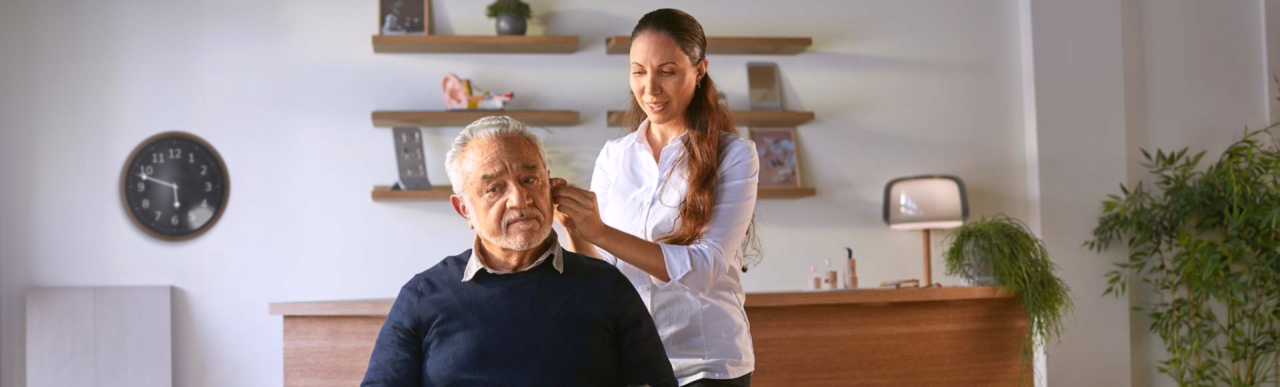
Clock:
5.48
